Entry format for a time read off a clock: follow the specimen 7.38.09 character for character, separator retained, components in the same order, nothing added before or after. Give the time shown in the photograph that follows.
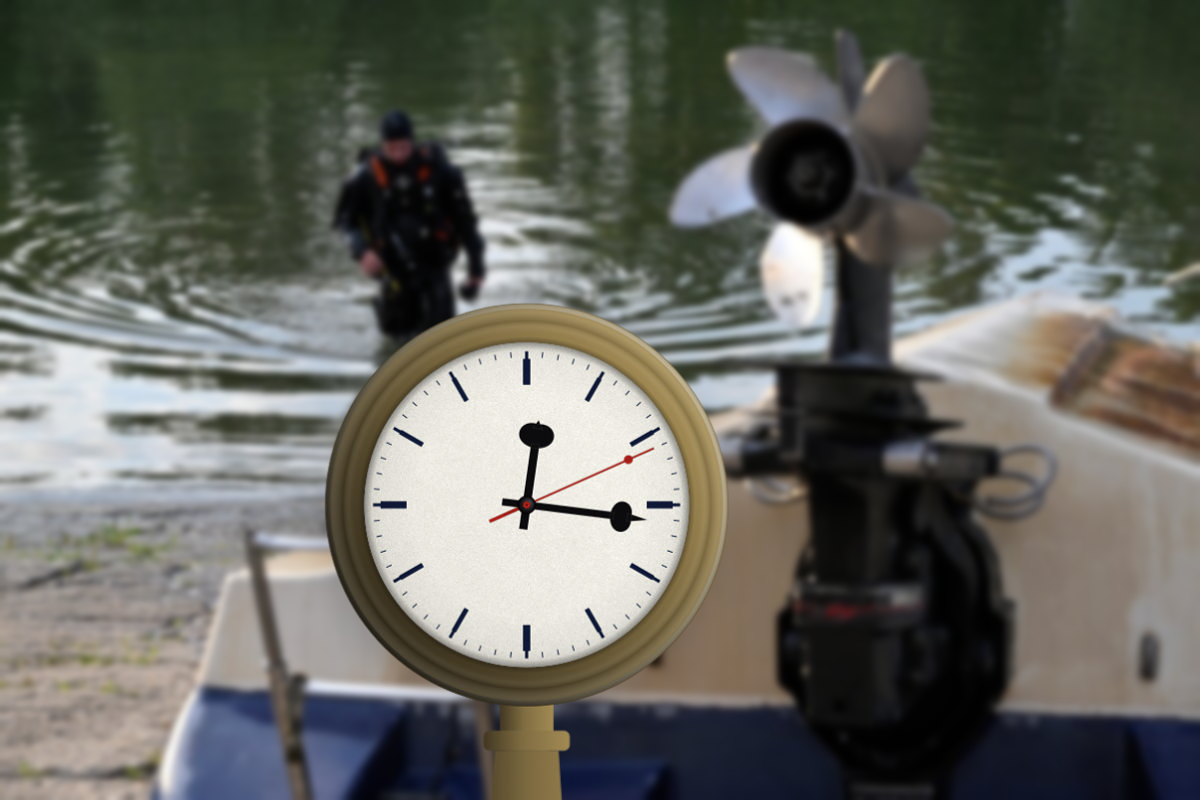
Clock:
12.16.11
